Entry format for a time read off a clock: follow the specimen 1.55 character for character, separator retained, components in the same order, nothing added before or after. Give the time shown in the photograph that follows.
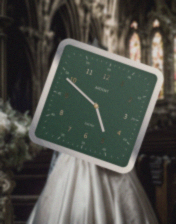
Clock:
4.49
